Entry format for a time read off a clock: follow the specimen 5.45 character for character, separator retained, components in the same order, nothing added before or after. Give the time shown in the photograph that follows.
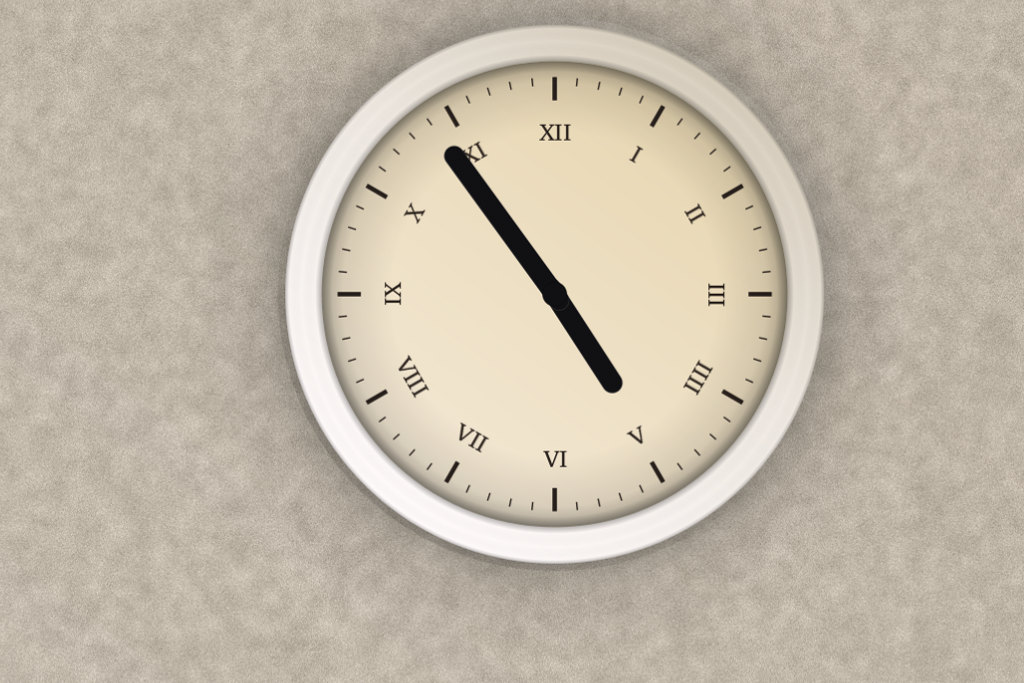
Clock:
4.54
